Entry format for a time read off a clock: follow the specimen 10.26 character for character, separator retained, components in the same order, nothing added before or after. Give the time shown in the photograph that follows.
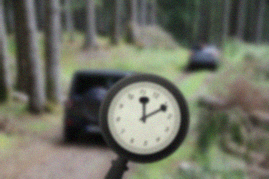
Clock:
11.06
